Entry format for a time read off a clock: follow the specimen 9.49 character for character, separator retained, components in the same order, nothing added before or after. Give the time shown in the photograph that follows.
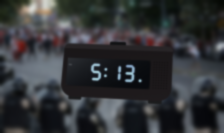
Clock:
5.13
